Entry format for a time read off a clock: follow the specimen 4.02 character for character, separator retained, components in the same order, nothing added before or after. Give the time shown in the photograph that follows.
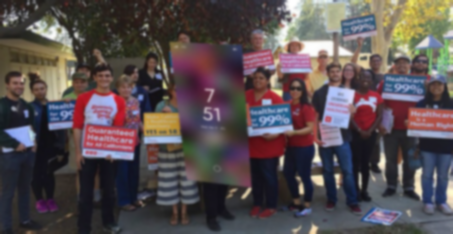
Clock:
7.51
